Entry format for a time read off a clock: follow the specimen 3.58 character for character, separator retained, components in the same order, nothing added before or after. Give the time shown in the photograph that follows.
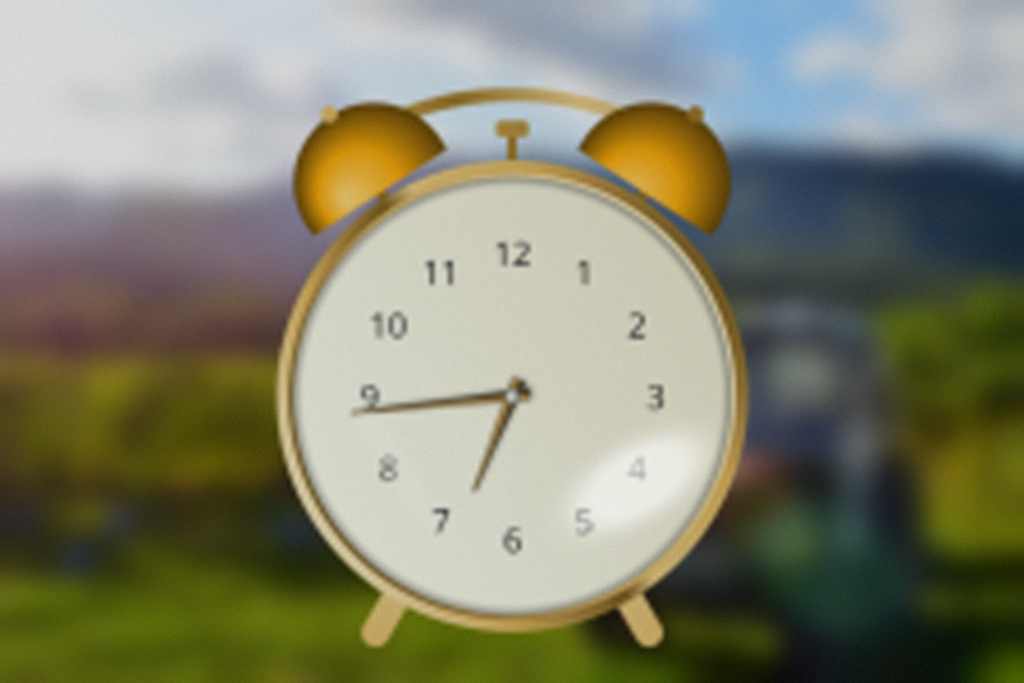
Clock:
6.44
